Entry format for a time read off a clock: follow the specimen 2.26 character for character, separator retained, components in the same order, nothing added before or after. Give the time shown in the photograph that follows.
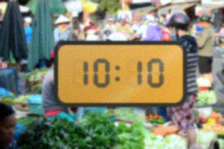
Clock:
10.10
